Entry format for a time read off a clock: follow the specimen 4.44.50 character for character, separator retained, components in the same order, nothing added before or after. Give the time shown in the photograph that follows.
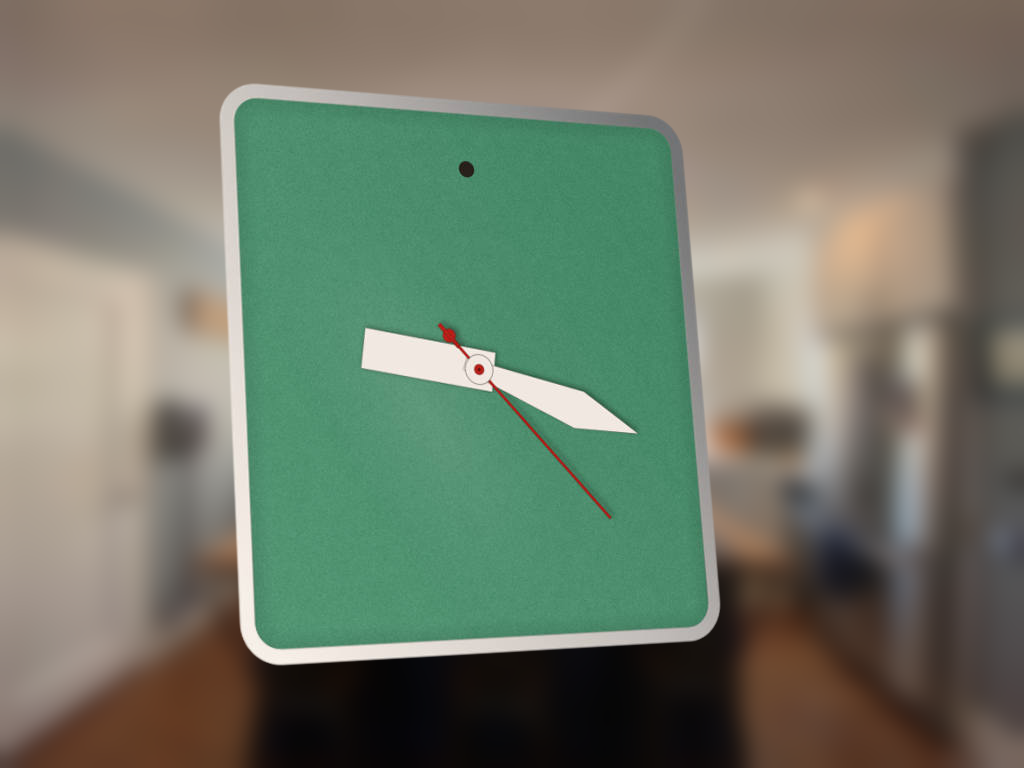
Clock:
9.18.23
